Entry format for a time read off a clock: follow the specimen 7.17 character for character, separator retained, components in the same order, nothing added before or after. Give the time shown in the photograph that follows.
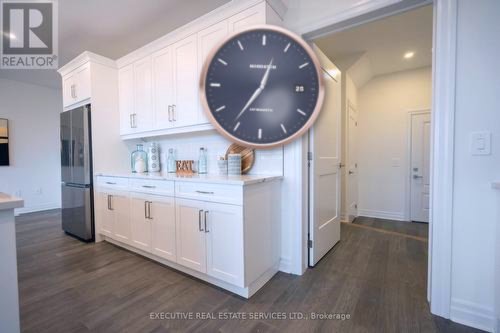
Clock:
12.36
